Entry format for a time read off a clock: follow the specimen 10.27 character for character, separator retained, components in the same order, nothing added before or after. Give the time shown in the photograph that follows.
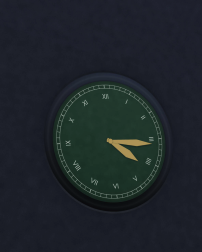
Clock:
4.16
